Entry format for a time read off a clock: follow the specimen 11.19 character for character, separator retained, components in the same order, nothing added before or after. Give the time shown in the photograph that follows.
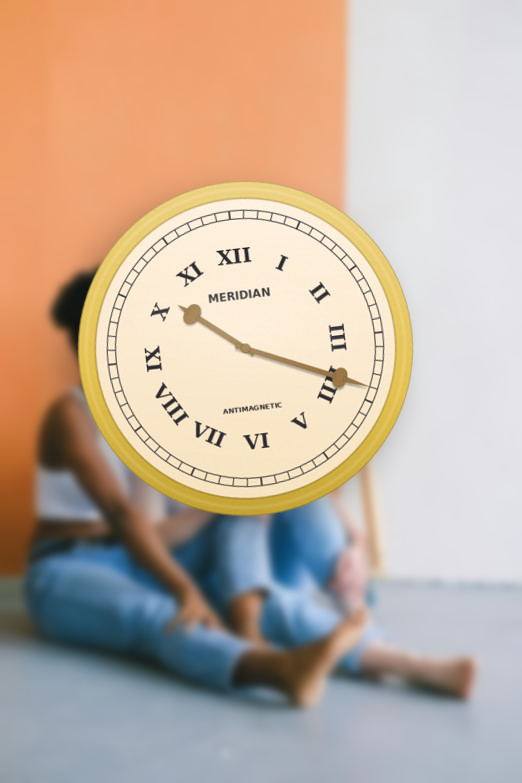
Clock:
10.19
